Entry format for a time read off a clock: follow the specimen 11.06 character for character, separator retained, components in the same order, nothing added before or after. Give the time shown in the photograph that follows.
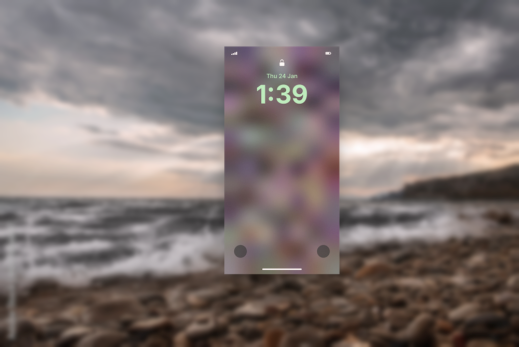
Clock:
1.39
